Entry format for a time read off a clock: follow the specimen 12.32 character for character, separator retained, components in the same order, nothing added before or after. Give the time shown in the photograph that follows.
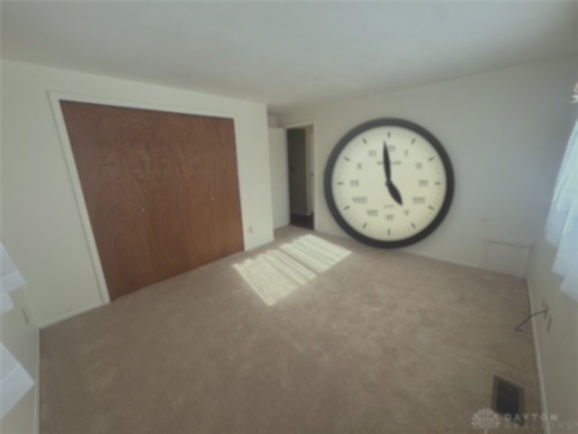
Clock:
4.59
